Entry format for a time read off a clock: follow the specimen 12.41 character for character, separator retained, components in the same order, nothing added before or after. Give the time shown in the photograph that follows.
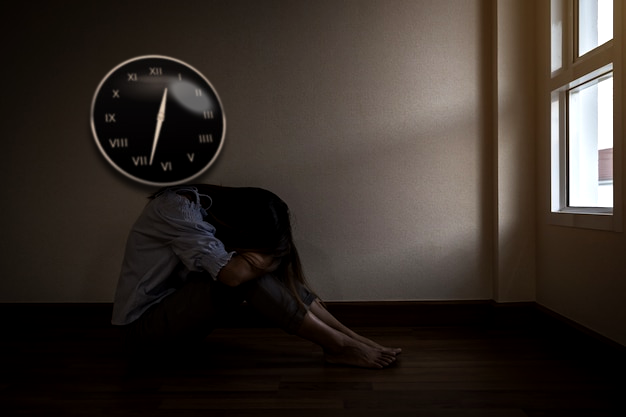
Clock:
12.33
